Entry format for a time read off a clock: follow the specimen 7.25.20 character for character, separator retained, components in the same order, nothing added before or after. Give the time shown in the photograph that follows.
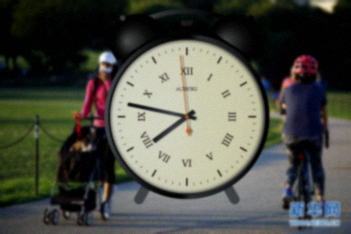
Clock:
7.46.59
